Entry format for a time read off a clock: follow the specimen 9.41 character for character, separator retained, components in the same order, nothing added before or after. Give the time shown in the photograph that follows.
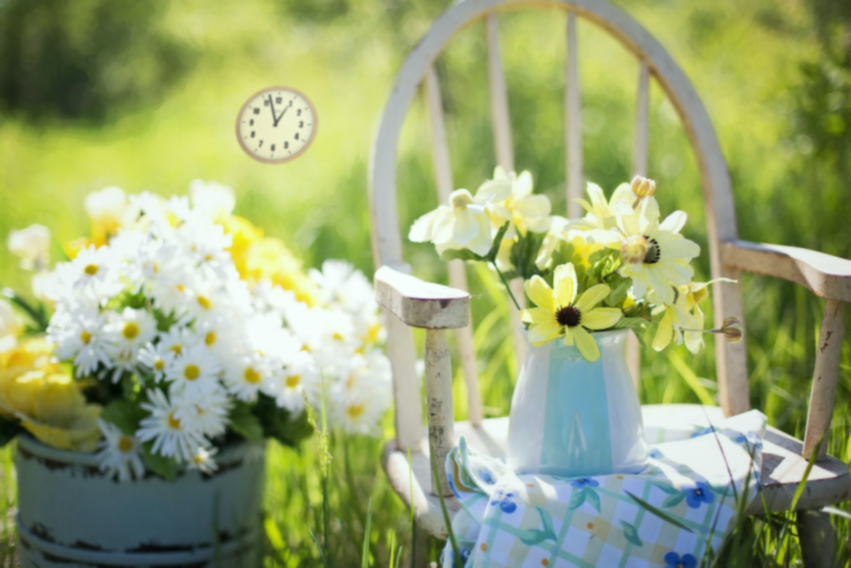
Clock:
12.57
